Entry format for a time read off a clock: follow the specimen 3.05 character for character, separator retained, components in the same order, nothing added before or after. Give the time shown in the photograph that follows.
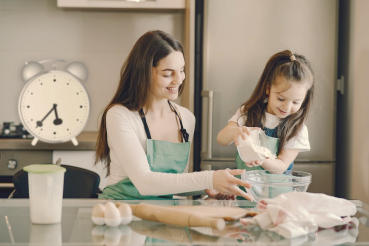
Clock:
5.37
